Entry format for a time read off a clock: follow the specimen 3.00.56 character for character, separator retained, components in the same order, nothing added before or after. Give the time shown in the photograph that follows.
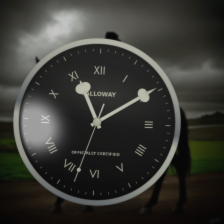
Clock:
11.09.33
